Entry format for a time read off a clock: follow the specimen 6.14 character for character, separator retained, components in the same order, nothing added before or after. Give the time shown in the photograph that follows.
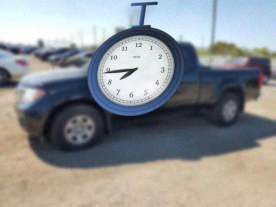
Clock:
7.44
